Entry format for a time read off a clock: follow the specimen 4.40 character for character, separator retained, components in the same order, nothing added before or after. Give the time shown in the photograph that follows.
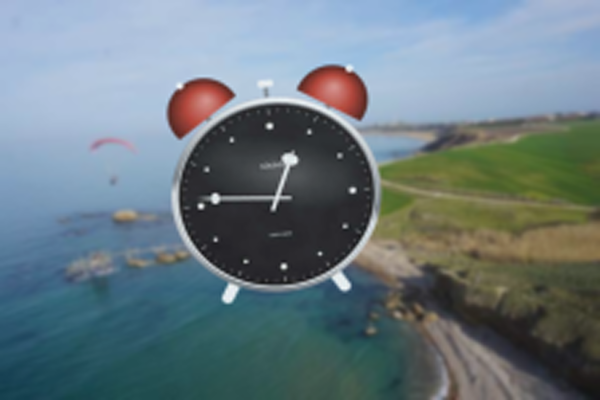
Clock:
12.46
